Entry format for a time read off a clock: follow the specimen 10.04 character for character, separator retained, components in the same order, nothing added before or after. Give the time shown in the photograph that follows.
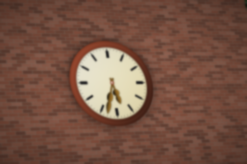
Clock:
5.33
